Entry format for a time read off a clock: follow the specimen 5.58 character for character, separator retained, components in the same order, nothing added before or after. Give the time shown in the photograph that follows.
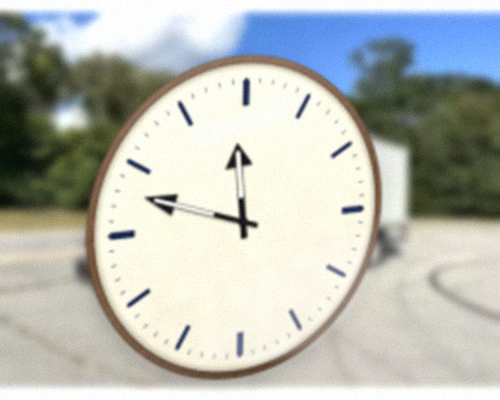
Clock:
11.48
